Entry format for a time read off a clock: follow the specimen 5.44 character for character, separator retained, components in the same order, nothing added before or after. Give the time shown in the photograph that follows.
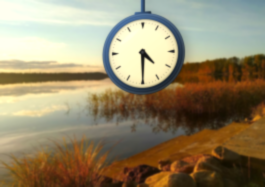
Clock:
4.30
